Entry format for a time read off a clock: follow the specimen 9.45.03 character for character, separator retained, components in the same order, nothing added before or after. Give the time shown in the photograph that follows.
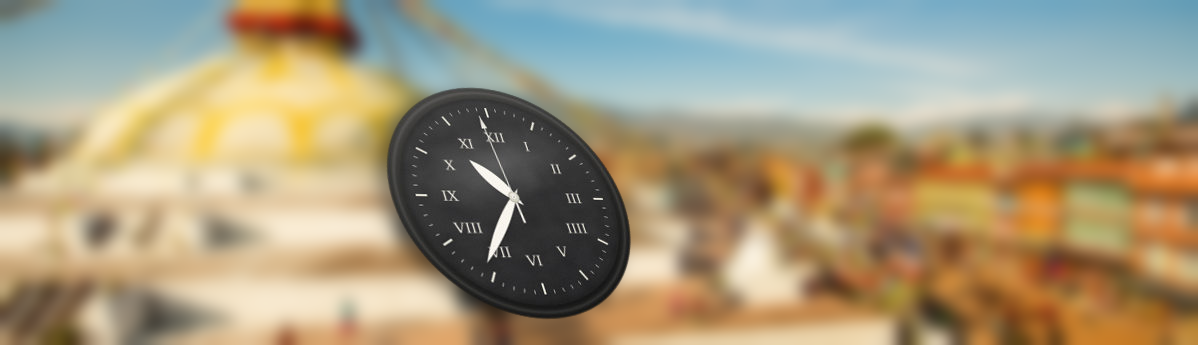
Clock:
10.35.59
